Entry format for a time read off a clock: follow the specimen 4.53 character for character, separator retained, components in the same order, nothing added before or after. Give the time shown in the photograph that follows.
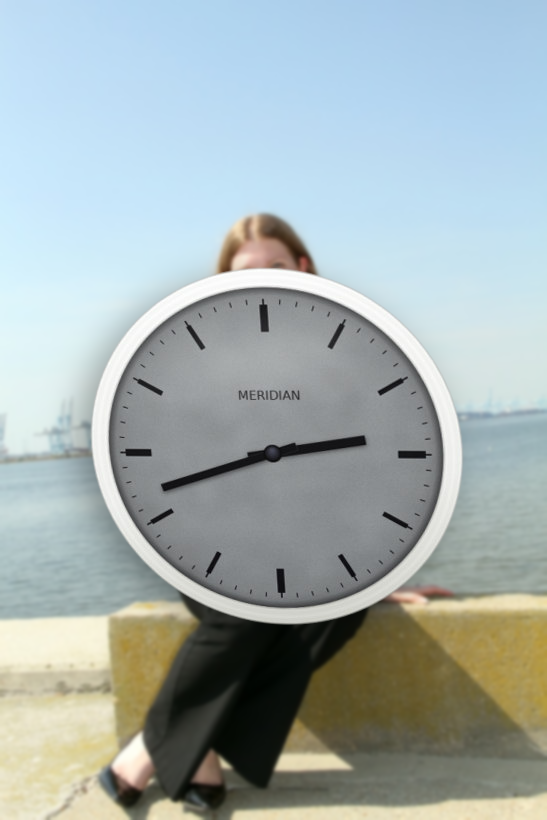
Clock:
2.42
